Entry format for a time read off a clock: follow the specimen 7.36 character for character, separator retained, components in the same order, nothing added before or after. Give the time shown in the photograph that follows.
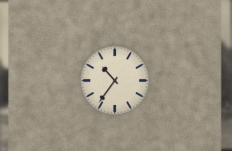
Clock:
10.36
